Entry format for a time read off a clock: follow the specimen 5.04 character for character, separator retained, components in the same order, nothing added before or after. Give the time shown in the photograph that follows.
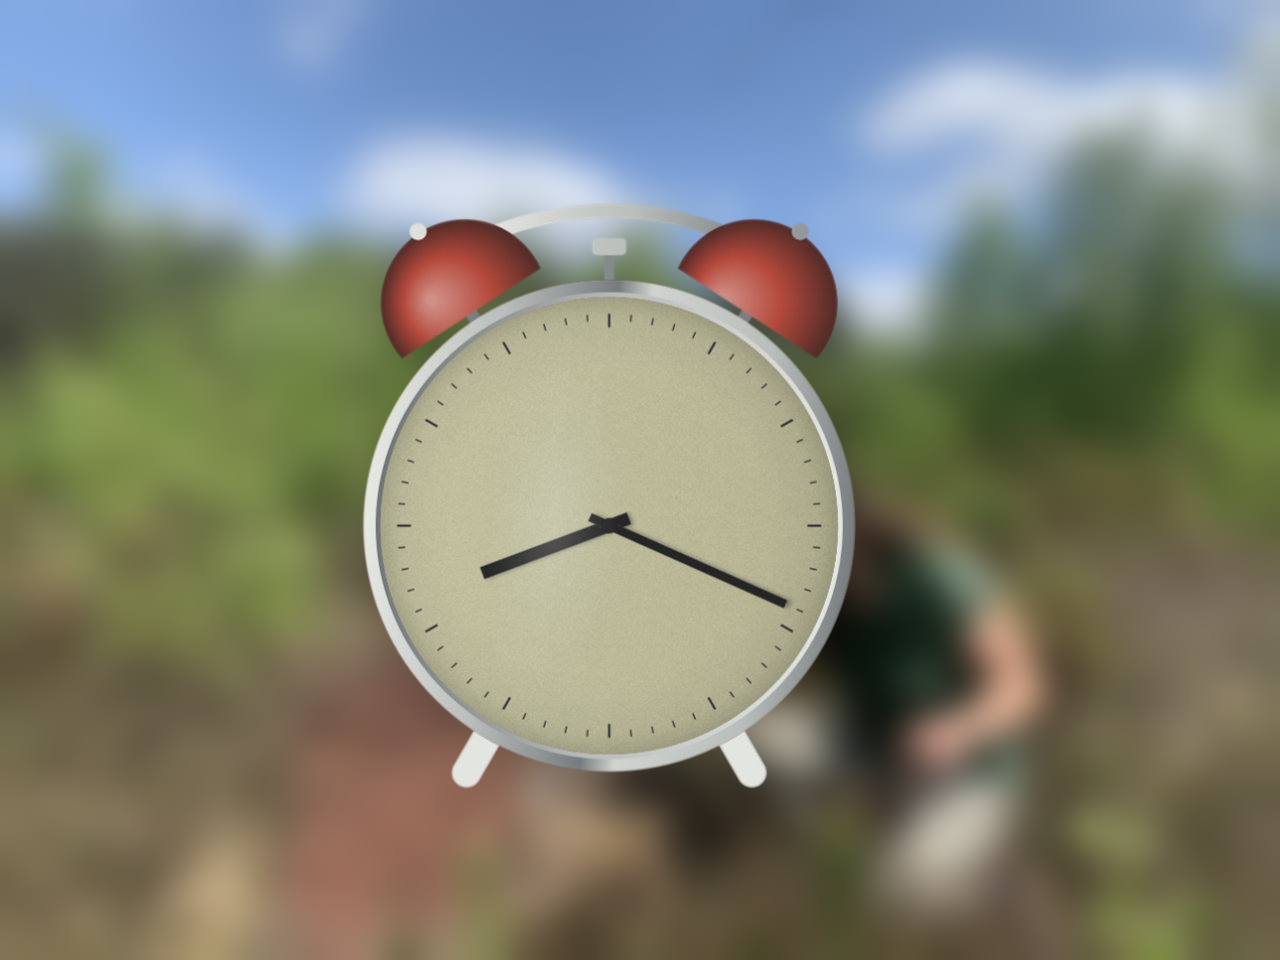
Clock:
8.19
